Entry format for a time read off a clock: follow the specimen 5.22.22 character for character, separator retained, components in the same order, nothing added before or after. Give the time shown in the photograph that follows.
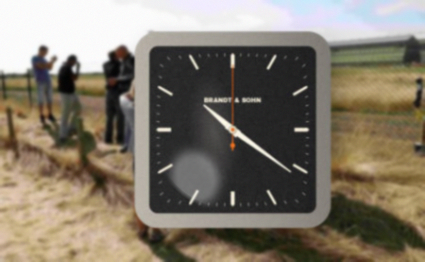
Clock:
10.21.00
